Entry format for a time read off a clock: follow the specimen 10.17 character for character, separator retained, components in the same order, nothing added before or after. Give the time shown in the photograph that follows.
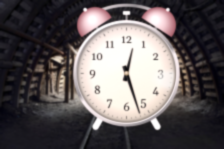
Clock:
12.27
